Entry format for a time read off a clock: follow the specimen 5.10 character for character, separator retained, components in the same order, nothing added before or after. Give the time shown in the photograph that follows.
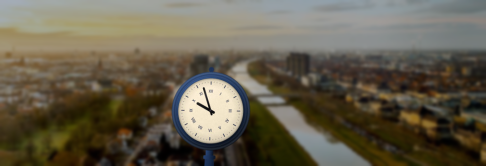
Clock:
9.57
